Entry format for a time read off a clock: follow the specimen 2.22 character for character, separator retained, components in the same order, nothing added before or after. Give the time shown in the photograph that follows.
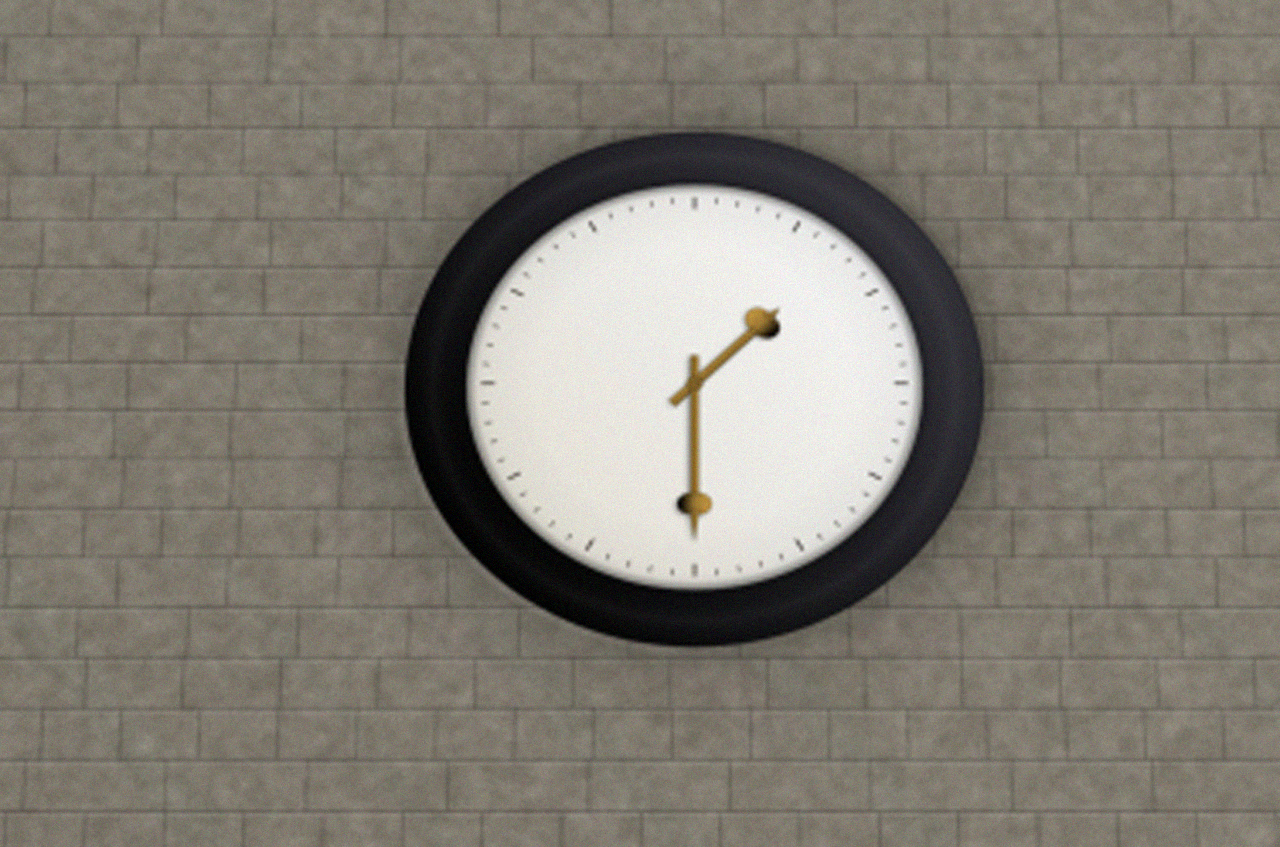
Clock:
1.30
